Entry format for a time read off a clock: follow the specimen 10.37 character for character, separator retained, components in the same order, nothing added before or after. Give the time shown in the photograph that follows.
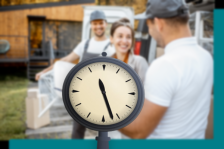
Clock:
11.27
